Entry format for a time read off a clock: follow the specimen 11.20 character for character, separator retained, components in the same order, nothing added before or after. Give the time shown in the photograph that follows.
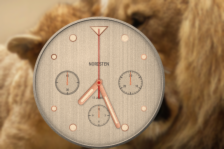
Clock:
7.26
